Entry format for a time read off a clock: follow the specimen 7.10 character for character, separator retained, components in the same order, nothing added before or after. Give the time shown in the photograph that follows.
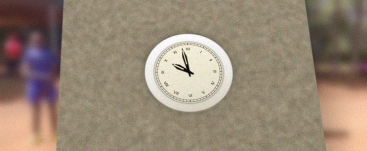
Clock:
9.58
